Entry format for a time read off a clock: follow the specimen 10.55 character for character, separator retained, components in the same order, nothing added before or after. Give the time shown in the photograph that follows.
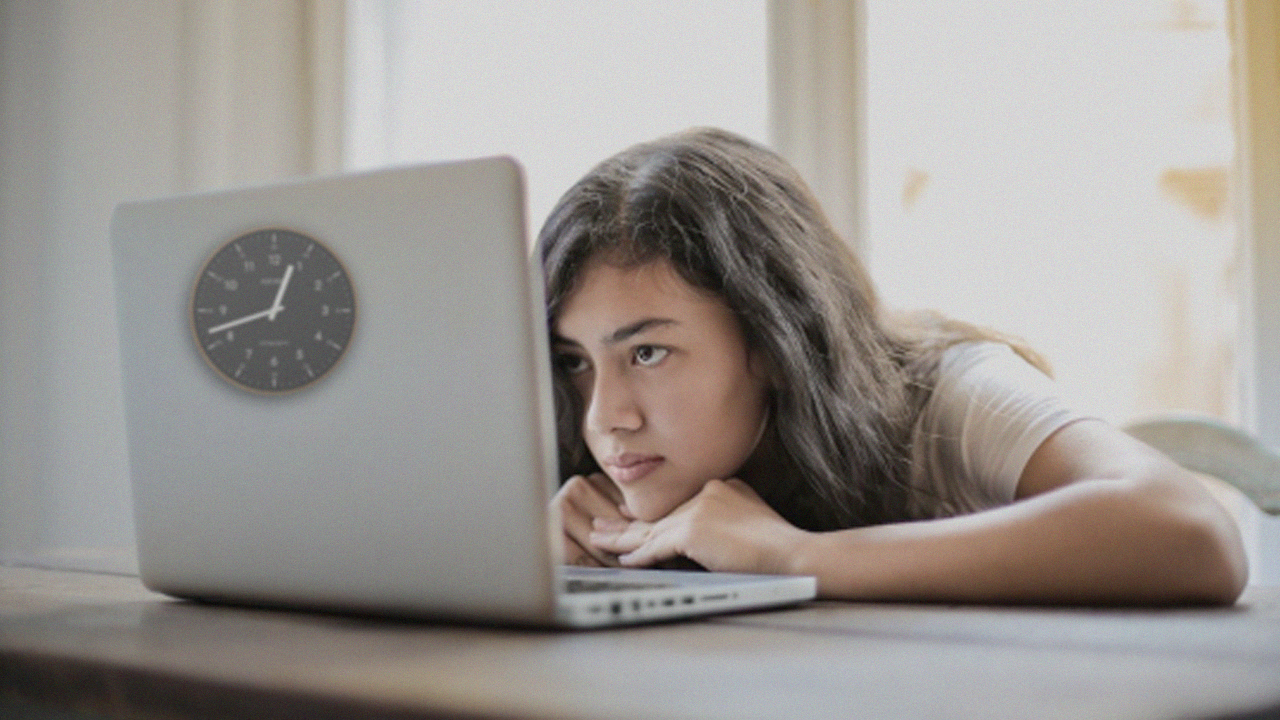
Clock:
12.42
